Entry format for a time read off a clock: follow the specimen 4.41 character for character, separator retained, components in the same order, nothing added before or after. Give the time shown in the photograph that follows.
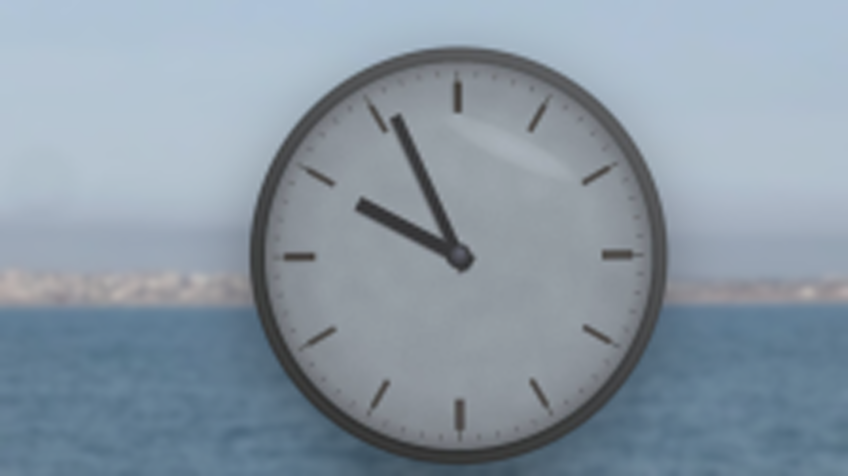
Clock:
9.56
